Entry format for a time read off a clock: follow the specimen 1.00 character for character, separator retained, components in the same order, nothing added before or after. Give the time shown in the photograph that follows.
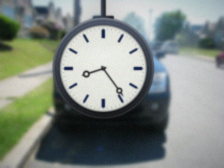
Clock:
8.24
